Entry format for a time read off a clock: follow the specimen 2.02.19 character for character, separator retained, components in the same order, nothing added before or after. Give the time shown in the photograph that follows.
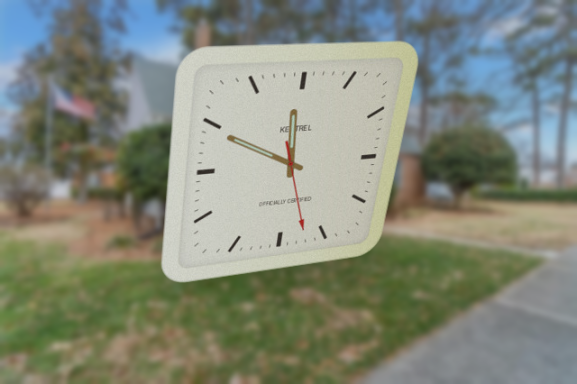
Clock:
11.49.27
